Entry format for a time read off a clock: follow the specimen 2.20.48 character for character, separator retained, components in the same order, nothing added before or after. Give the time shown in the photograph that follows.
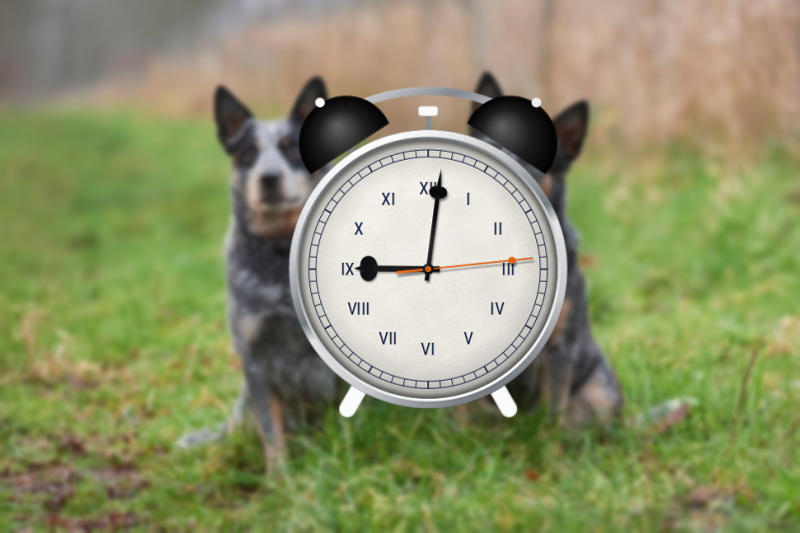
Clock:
9.01.14
